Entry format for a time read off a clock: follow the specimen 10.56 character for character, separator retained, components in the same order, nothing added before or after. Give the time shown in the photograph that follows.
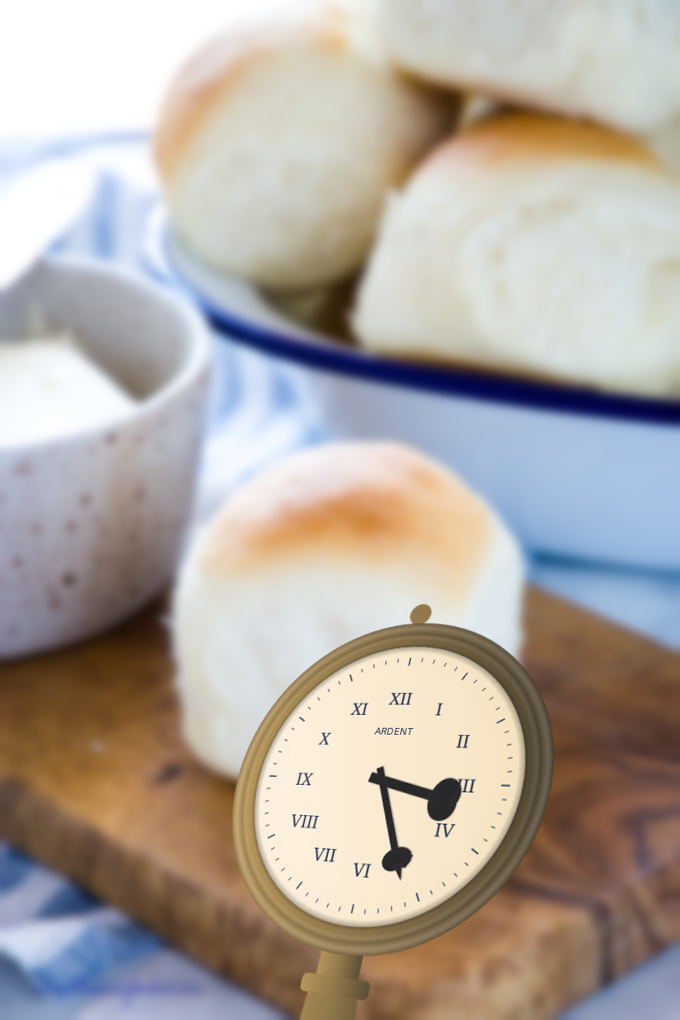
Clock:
3.26
